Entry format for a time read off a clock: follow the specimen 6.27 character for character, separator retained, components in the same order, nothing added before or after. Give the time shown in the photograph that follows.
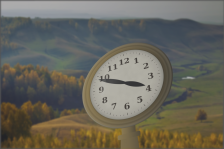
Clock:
3.49
